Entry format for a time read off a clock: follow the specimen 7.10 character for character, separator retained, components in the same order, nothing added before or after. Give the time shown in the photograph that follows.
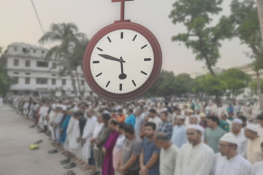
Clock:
5.48
